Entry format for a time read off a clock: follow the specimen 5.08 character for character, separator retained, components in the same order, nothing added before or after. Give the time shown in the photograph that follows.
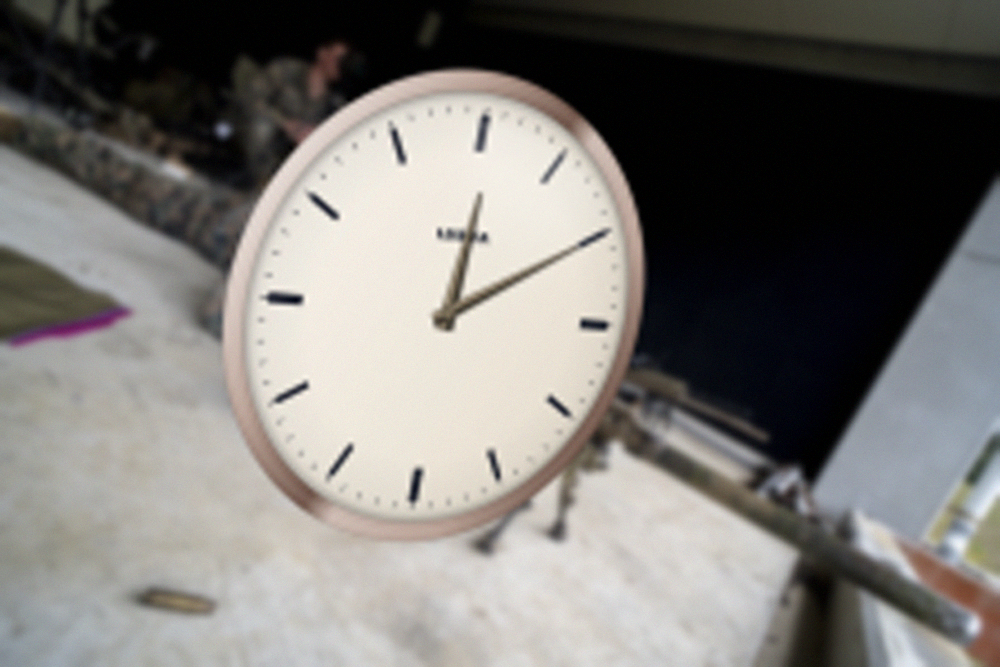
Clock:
12.10
